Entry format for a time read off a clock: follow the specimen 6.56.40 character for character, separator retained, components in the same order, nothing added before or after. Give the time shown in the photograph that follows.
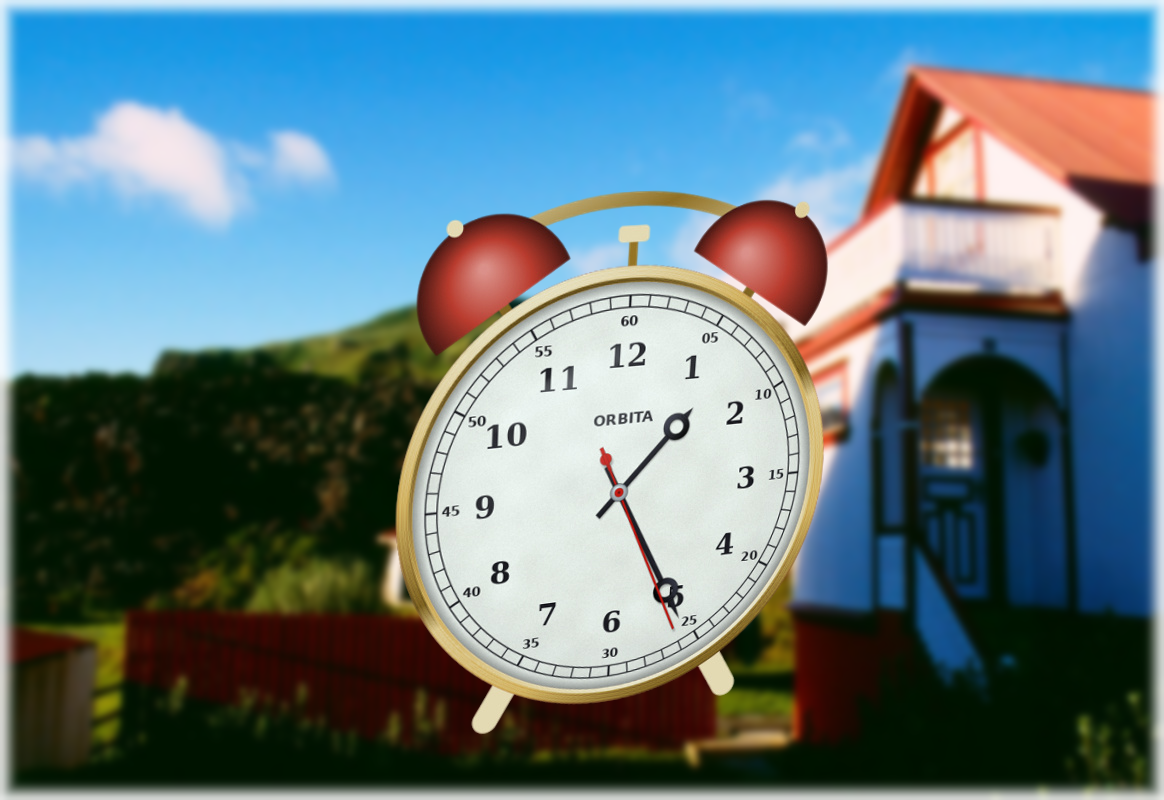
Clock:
1.25.26
